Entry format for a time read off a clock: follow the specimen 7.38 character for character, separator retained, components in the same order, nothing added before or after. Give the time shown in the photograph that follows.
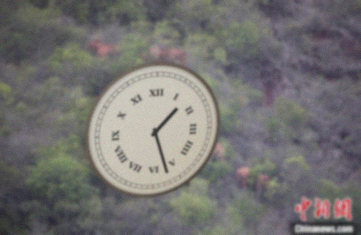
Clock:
1.27
